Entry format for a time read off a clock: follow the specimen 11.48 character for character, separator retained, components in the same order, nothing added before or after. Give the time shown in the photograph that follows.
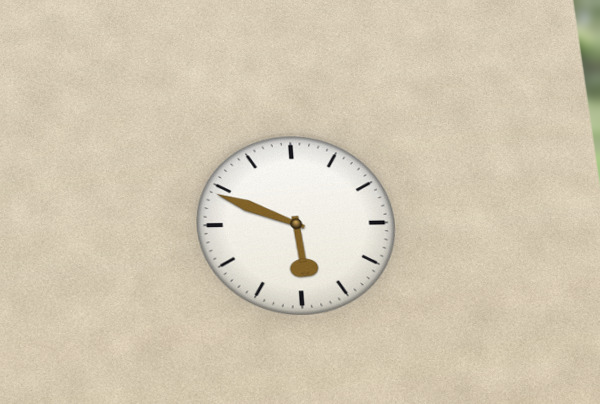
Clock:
5.49
